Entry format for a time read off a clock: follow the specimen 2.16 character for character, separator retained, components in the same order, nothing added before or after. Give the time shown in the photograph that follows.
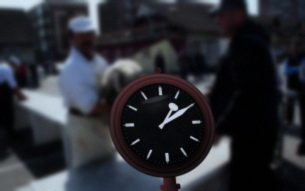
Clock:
1.10
